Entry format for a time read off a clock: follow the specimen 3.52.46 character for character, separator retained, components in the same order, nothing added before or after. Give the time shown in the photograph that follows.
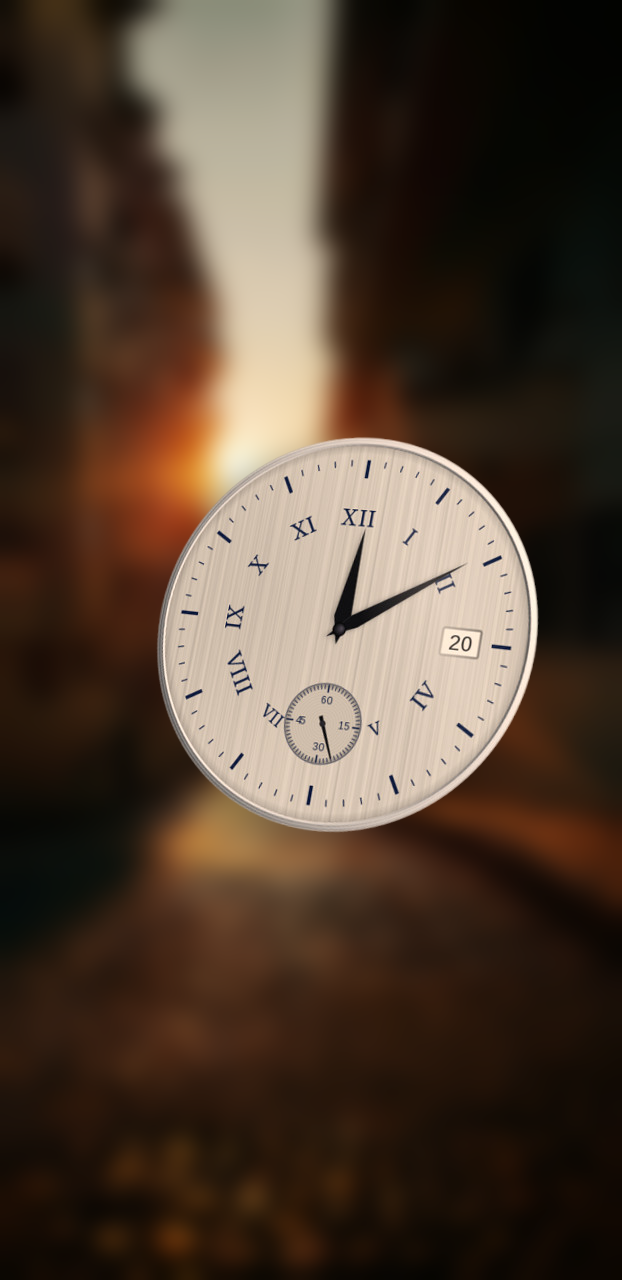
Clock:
12.09.26
